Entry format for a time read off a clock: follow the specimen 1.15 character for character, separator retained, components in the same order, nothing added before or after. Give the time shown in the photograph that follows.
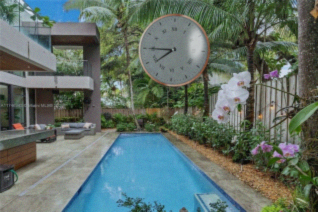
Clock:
7.45
